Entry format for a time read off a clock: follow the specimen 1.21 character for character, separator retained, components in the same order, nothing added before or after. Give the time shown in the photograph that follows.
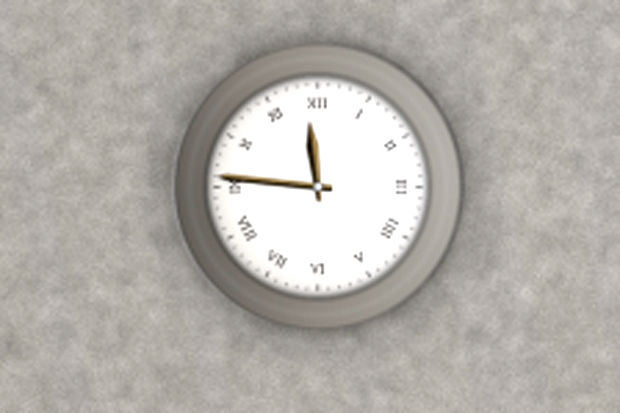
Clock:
11.46
